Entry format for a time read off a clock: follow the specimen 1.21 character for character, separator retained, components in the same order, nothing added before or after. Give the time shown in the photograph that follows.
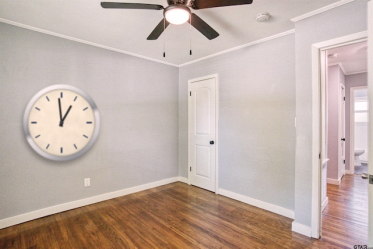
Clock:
12.59
